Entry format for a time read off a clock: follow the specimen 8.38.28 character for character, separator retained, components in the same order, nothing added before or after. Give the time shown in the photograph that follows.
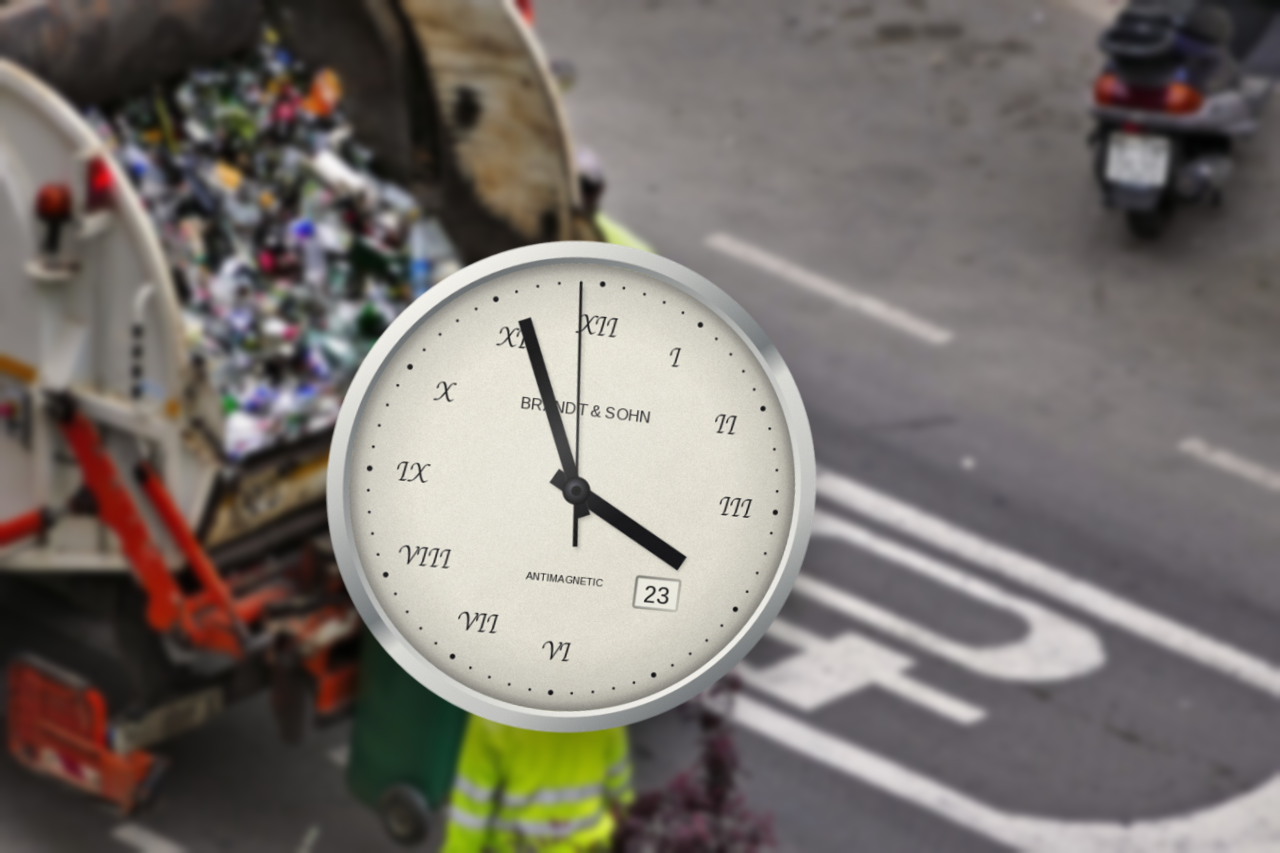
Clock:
3.55.59
